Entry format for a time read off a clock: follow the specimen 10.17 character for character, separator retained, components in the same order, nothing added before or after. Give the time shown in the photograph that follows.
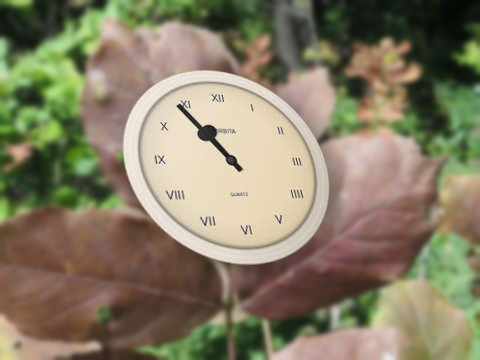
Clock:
10.54
